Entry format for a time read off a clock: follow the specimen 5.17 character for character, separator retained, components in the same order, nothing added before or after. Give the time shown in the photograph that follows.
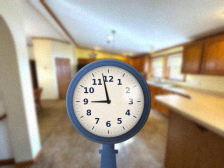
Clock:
8.58
